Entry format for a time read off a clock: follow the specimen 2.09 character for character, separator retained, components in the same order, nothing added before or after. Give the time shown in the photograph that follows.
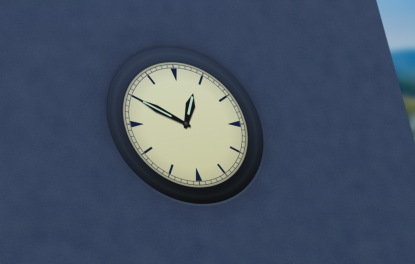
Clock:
12.50
